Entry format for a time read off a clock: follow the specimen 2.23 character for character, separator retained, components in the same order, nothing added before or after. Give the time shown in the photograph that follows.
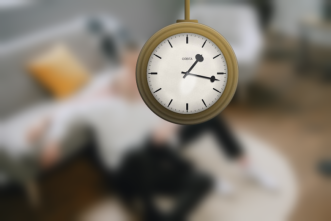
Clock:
1.17
